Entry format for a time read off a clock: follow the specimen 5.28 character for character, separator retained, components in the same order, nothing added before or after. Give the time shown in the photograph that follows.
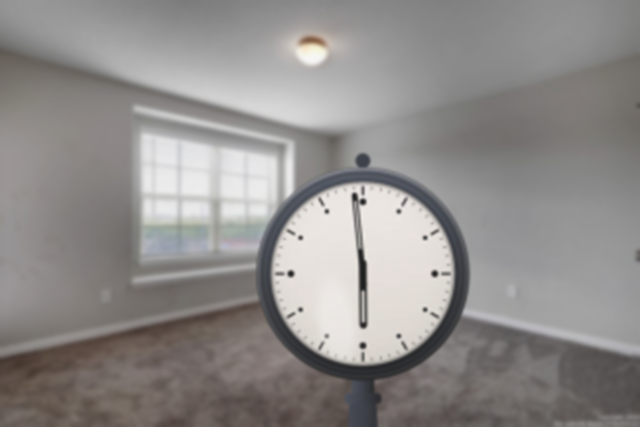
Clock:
5.59
